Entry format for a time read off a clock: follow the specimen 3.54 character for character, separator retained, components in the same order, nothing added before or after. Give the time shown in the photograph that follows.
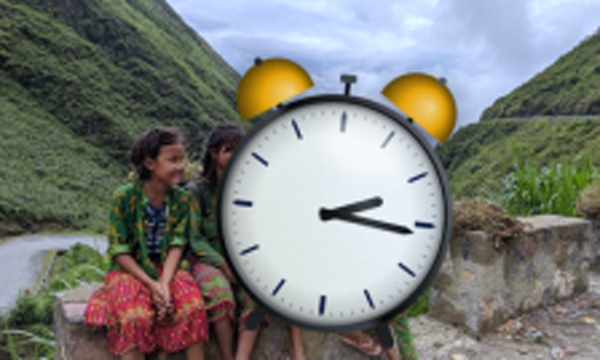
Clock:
2.16
